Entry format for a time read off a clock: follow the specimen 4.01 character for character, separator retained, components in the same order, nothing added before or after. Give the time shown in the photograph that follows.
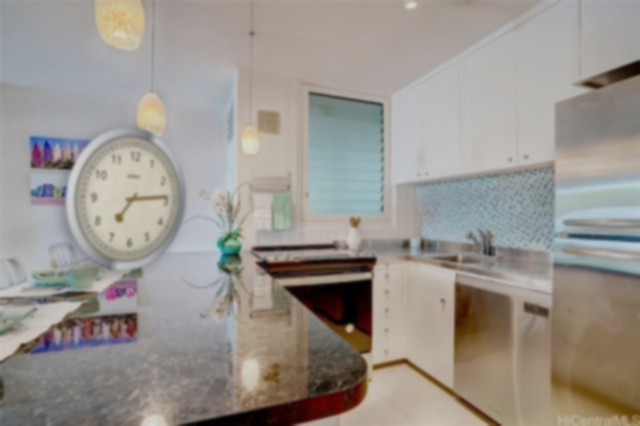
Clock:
7.14
